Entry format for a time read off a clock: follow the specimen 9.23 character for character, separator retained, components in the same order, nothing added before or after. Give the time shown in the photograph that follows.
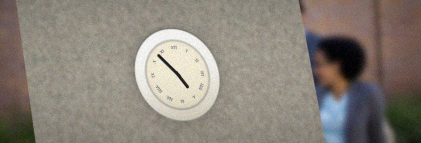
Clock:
4.53
